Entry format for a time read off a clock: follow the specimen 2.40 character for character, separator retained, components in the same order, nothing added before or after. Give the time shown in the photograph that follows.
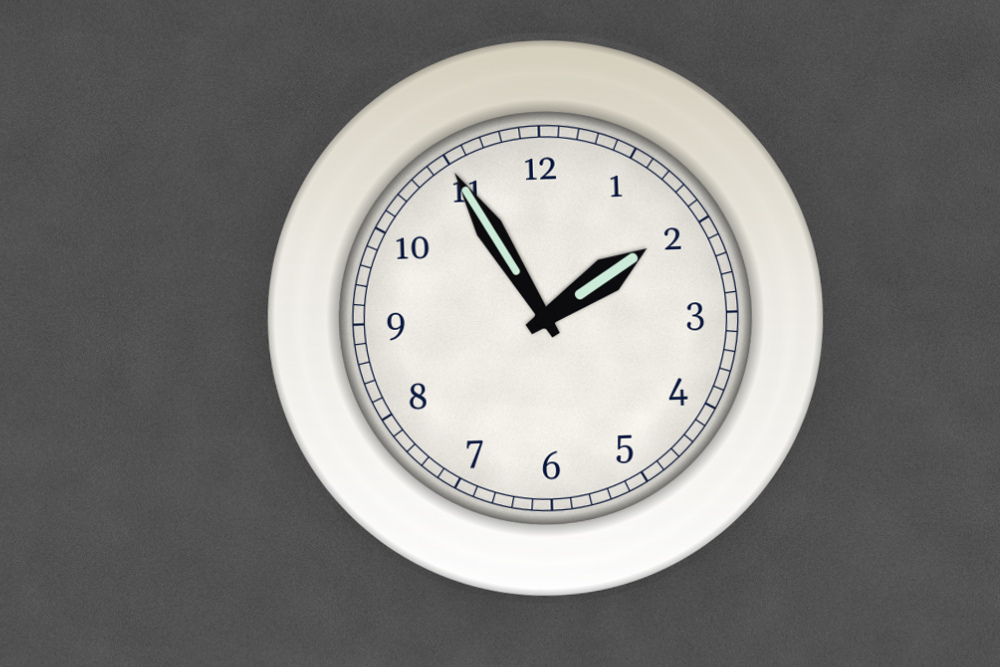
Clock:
1.55
